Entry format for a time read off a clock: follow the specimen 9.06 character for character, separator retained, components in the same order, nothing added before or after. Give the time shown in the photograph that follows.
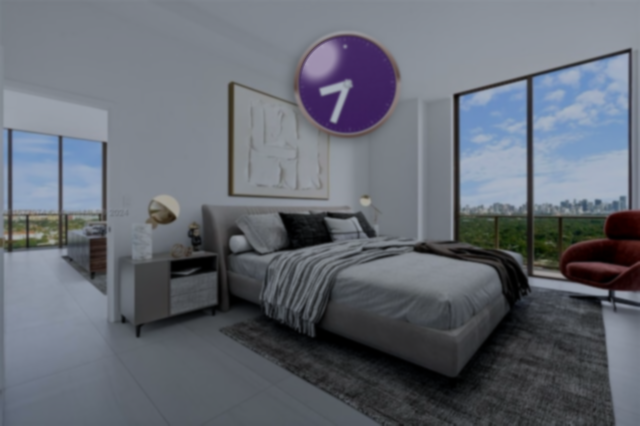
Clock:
8.34
